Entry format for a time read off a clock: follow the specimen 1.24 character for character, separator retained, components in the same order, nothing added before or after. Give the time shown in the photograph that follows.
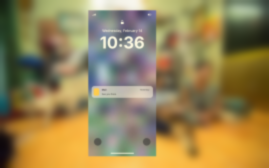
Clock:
10.36
